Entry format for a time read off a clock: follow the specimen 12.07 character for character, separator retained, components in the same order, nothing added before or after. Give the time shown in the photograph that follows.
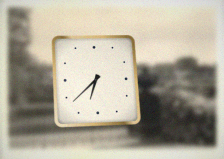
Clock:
6.38
